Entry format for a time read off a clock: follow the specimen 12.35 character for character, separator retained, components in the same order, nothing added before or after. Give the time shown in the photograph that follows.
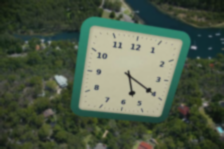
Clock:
5.20
